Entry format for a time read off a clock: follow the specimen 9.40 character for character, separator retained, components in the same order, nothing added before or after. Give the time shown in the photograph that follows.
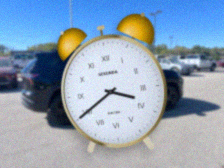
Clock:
3.40
